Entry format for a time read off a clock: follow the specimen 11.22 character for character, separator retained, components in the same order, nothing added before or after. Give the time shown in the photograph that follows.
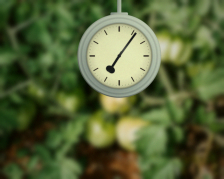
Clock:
7.06
